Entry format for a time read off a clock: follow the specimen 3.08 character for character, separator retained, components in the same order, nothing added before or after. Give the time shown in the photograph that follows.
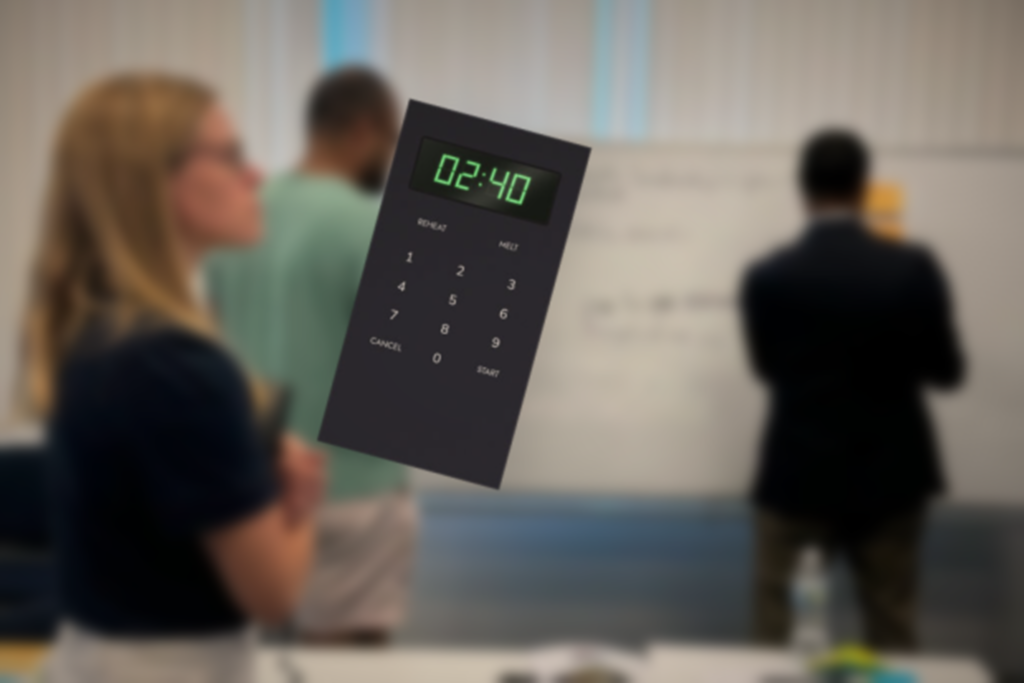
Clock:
2.40
